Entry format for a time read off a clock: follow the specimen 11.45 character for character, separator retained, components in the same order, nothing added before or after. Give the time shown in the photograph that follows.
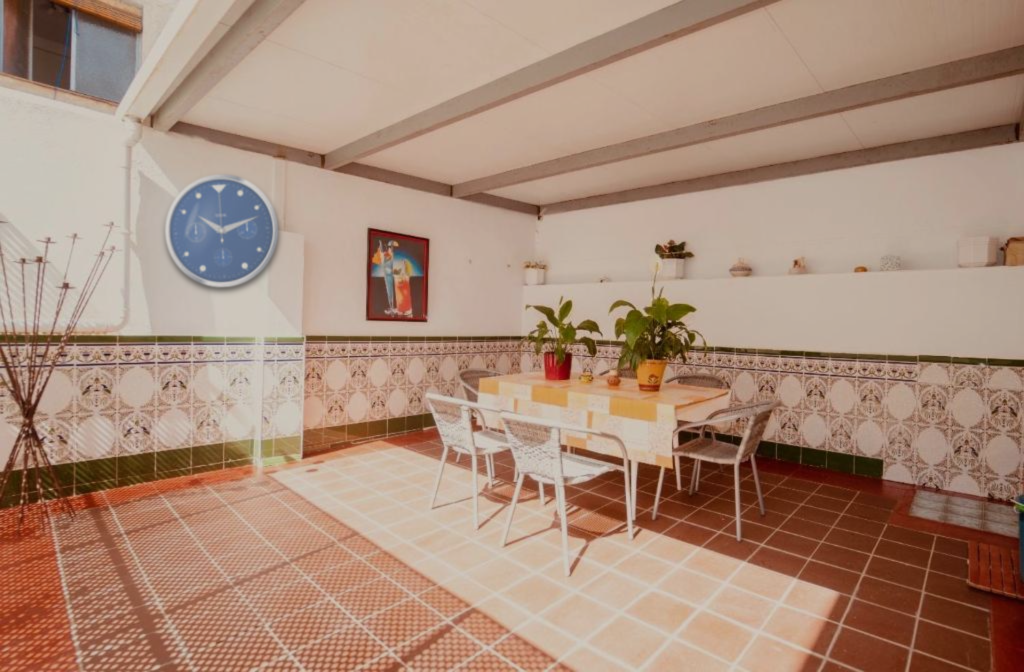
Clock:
10.12
